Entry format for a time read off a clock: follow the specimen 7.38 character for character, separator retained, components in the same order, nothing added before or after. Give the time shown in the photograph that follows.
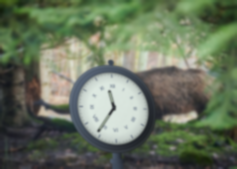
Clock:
11.36
